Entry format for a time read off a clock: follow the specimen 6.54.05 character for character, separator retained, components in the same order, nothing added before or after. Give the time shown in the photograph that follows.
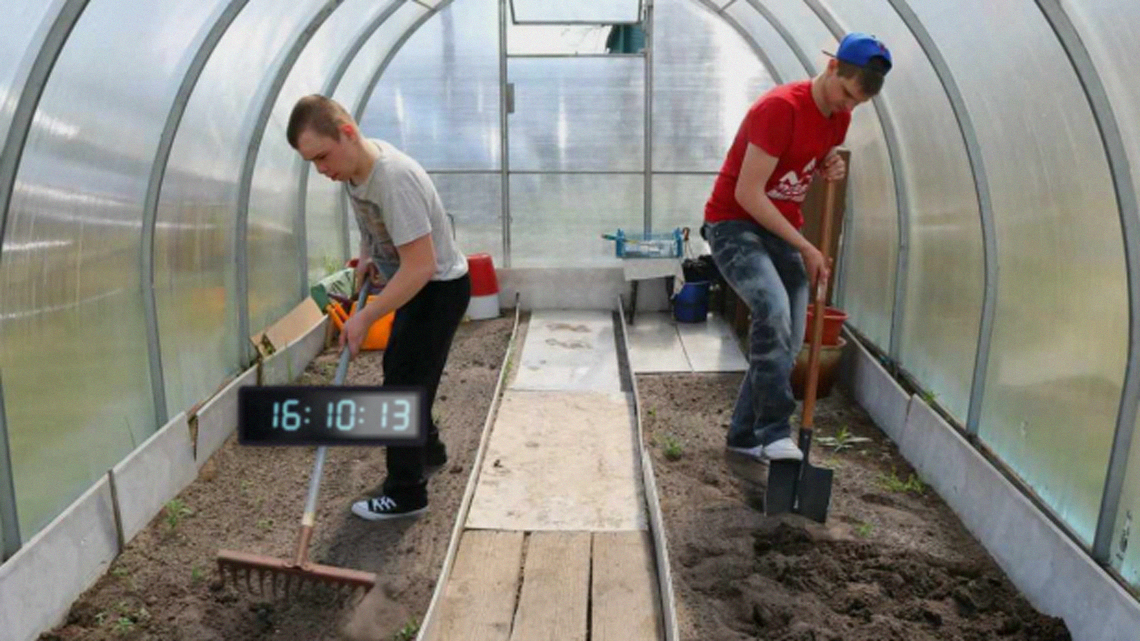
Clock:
16.10.13
